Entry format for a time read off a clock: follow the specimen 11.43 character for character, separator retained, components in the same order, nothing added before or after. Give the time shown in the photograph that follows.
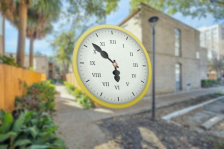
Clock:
5.52
